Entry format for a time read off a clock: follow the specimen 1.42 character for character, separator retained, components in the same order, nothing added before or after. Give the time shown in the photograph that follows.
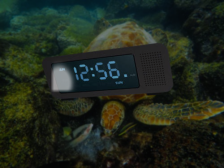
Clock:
12.56
